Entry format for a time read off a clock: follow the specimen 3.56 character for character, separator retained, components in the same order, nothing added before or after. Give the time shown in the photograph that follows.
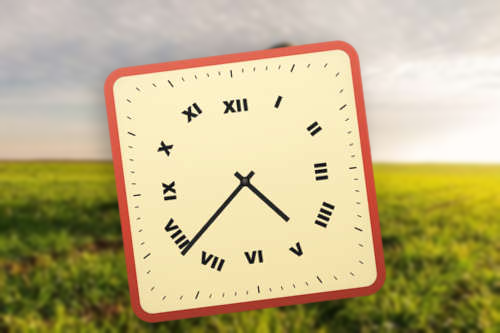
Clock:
4.38
